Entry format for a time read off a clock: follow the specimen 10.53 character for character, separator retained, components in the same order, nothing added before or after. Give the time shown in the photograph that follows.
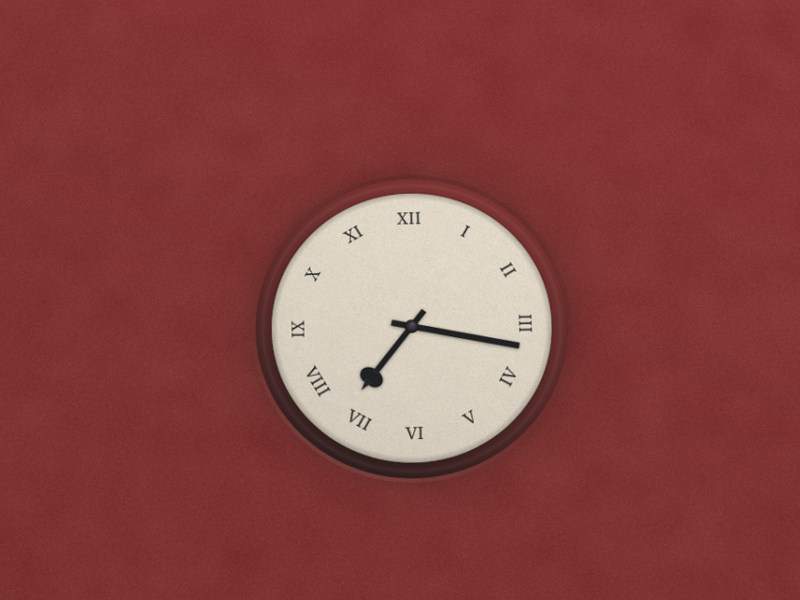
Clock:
7.17
